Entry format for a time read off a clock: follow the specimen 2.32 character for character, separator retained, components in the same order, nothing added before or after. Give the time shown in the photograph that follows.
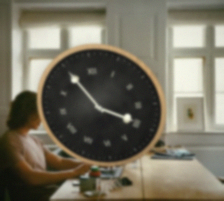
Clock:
3.55
